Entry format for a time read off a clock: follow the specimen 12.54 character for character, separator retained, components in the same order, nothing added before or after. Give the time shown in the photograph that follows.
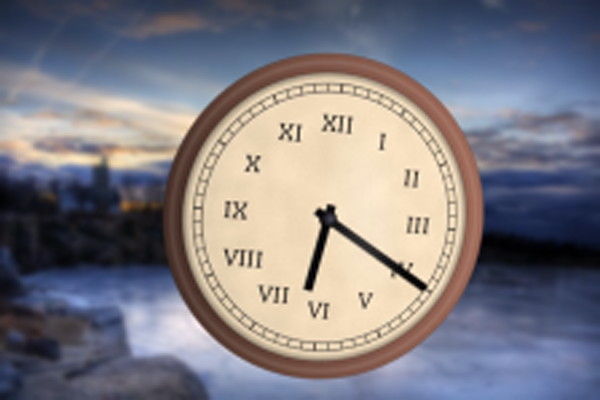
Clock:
6.20
